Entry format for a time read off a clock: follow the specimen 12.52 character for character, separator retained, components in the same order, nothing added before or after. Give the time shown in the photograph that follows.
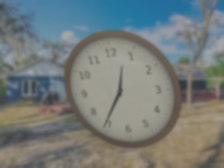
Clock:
12.36
